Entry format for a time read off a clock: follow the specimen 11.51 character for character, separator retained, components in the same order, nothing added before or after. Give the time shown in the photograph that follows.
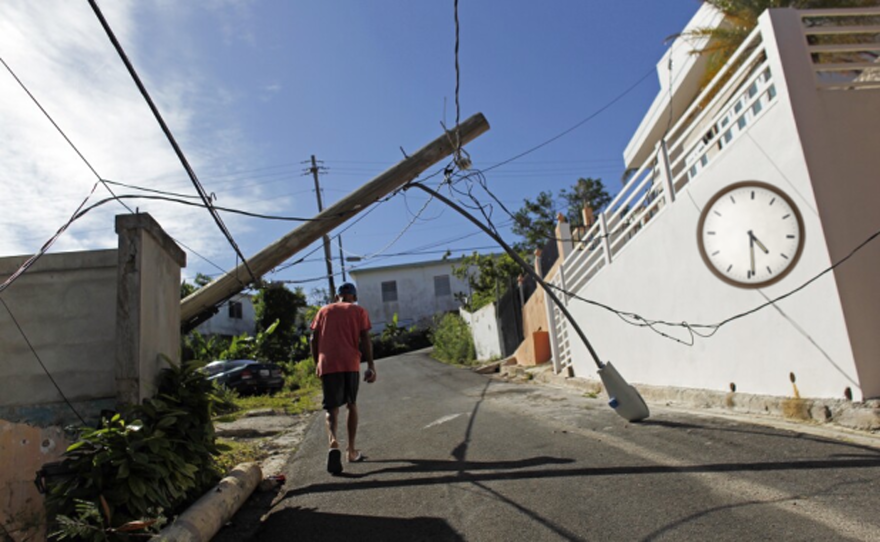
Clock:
4.29
